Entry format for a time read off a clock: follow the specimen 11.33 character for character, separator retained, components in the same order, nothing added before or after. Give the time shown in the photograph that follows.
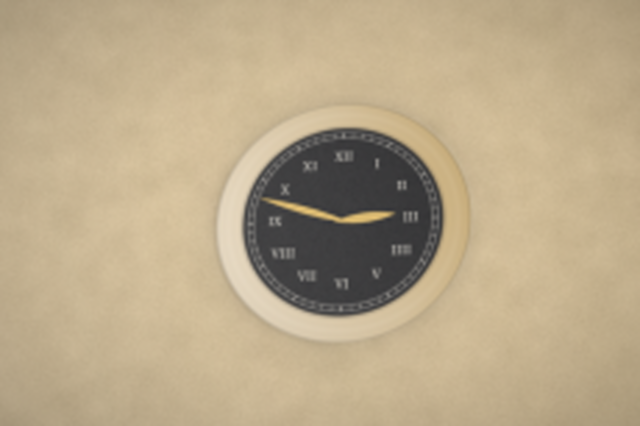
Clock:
2.48
